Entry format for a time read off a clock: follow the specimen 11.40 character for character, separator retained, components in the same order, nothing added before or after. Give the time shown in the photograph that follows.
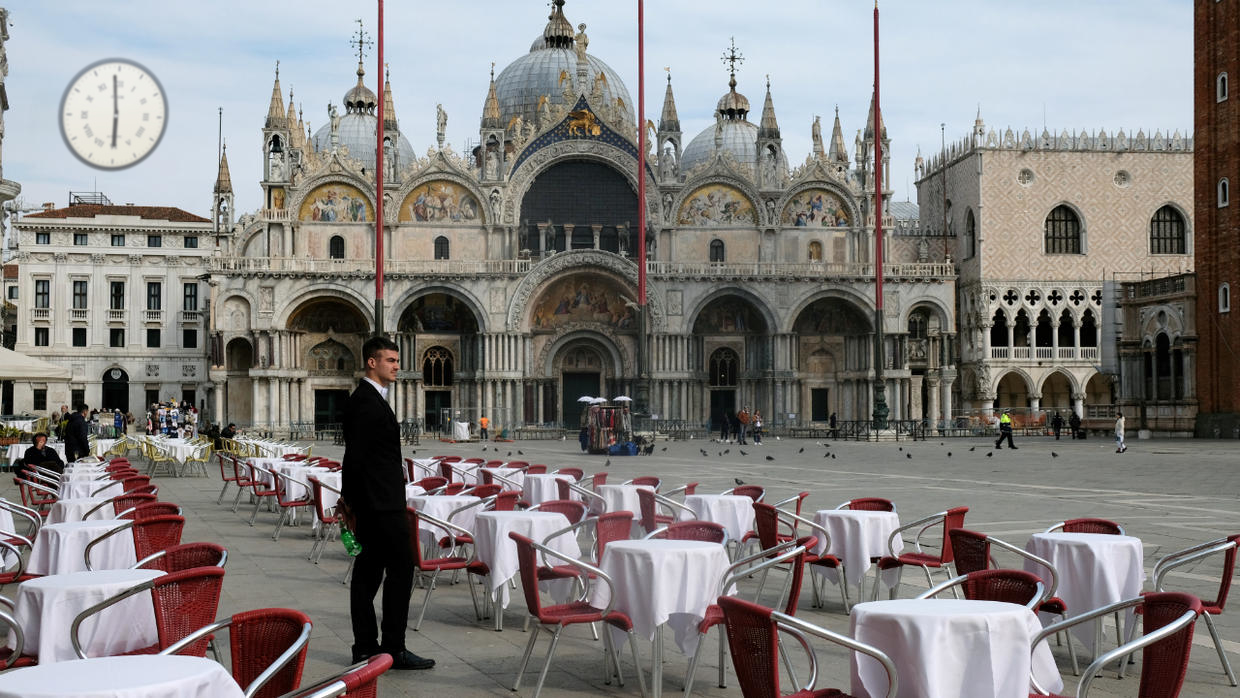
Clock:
5.59
